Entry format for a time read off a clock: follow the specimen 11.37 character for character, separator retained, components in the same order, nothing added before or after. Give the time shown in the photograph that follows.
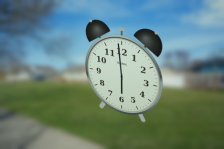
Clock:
5.59
